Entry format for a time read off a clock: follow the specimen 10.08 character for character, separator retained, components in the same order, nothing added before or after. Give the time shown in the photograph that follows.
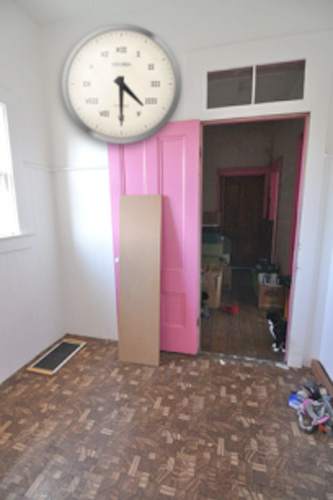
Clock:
4.30
